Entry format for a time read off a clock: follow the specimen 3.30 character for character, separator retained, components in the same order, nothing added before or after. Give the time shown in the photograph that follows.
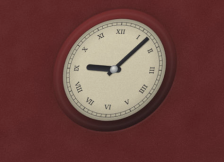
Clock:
9.07
